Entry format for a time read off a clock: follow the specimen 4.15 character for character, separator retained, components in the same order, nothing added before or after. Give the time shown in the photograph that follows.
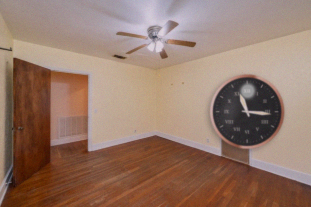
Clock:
11.16
